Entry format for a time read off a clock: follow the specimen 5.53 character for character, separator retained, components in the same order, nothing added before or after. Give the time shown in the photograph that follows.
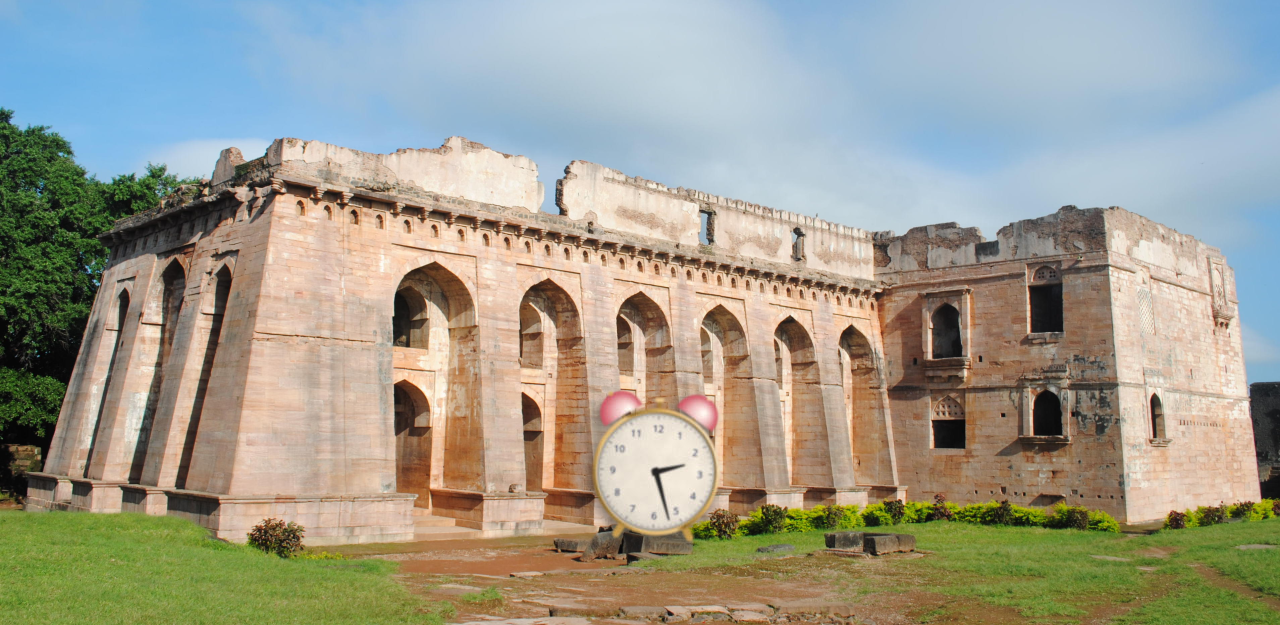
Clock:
2.27
